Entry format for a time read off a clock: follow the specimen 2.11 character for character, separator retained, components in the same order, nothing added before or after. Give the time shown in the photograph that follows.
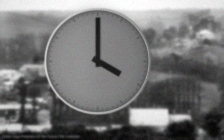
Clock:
4.00
